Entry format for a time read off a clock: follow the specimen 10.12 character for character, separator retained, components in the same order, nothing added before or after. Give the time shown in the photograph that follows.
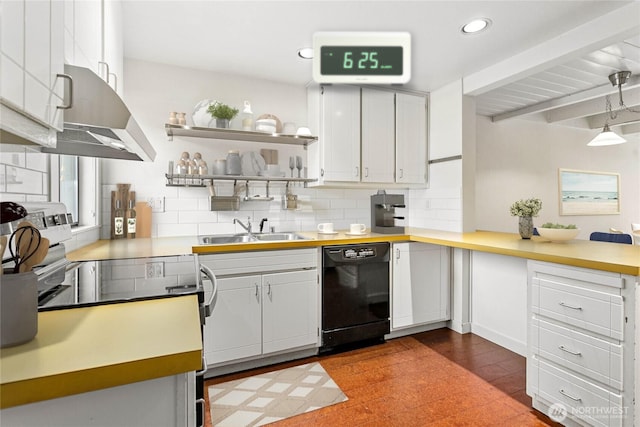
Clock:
6.25
